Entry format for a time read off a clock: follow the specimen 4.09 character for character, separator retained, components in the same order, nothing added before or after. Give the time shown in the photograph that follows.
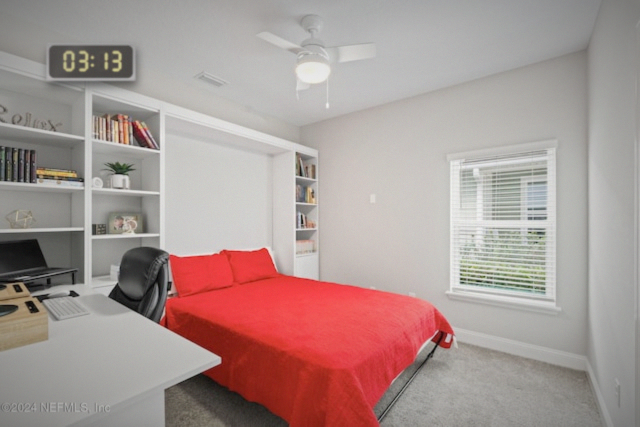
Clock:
3.13
